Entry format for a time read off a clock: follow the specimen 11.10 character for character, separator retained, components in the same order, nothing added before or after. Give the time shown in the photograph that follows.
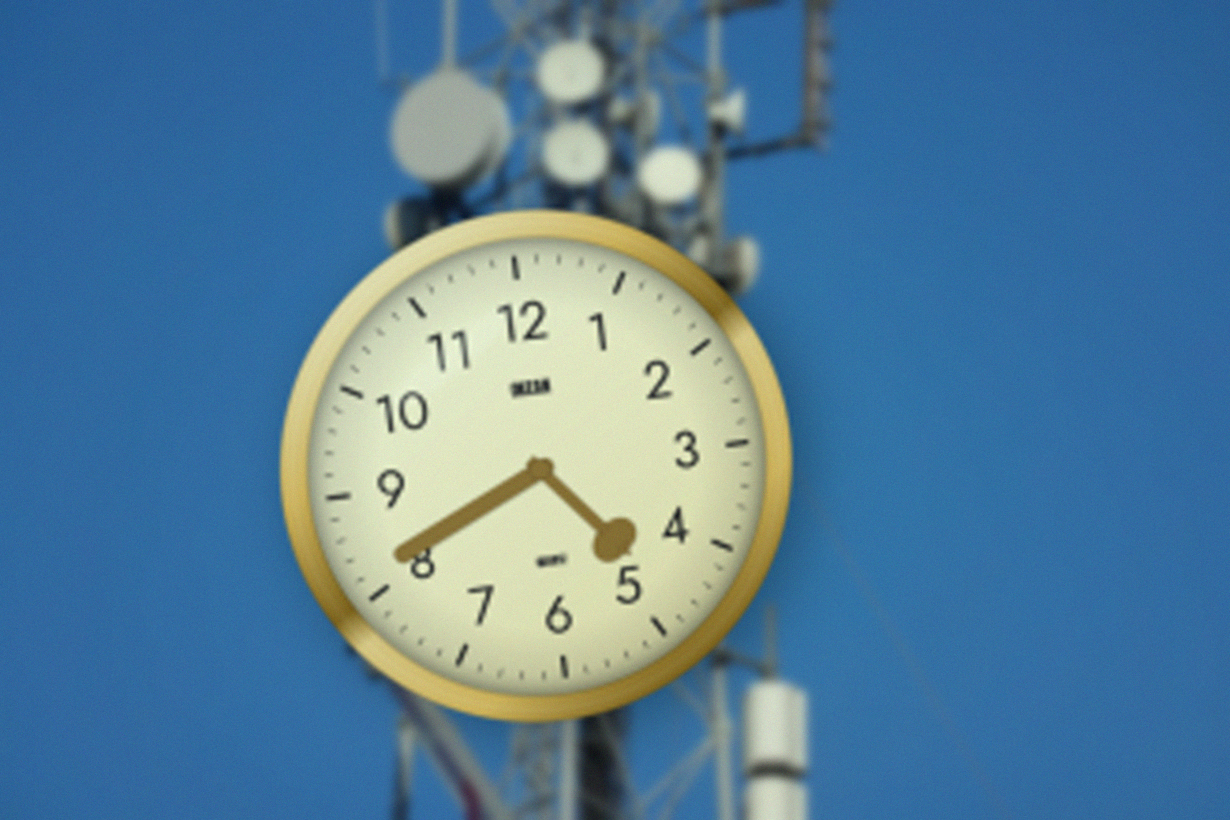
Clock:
4.41
